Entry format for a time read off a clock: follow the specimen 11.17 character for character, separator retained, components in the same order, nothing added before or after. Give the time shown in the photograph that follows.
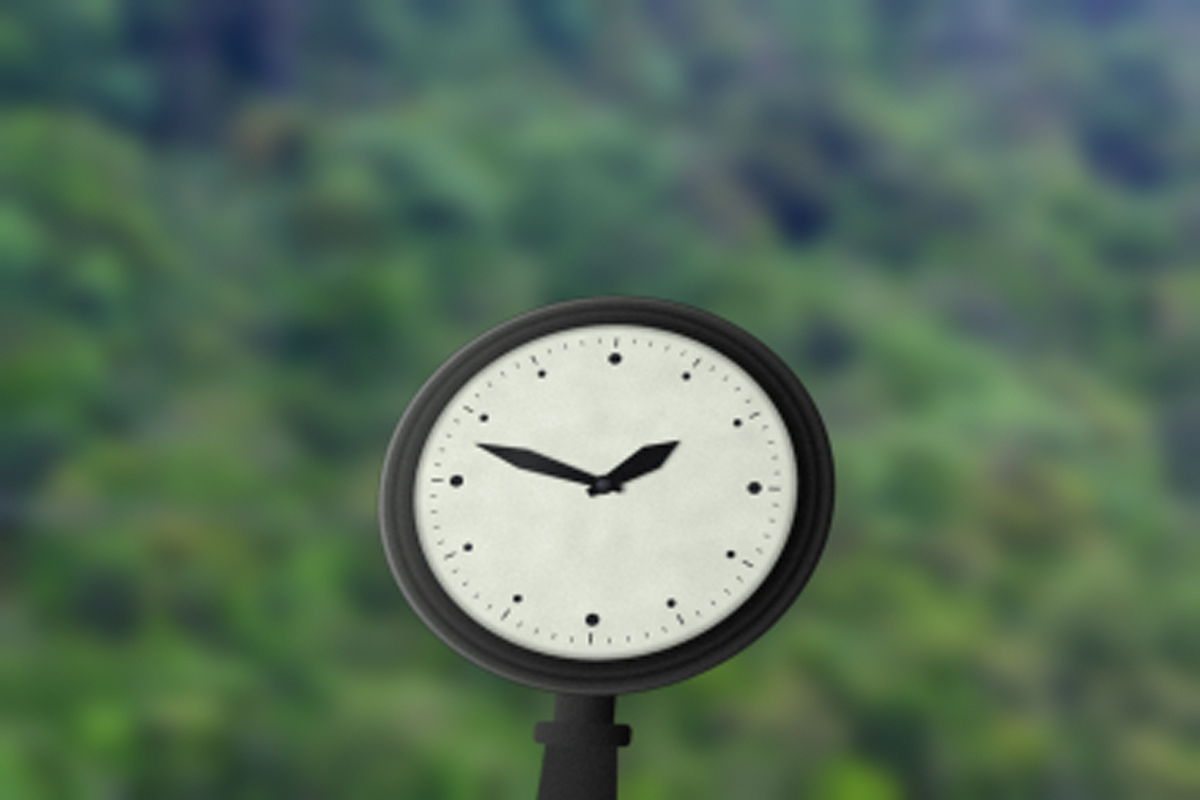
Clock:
1.48
